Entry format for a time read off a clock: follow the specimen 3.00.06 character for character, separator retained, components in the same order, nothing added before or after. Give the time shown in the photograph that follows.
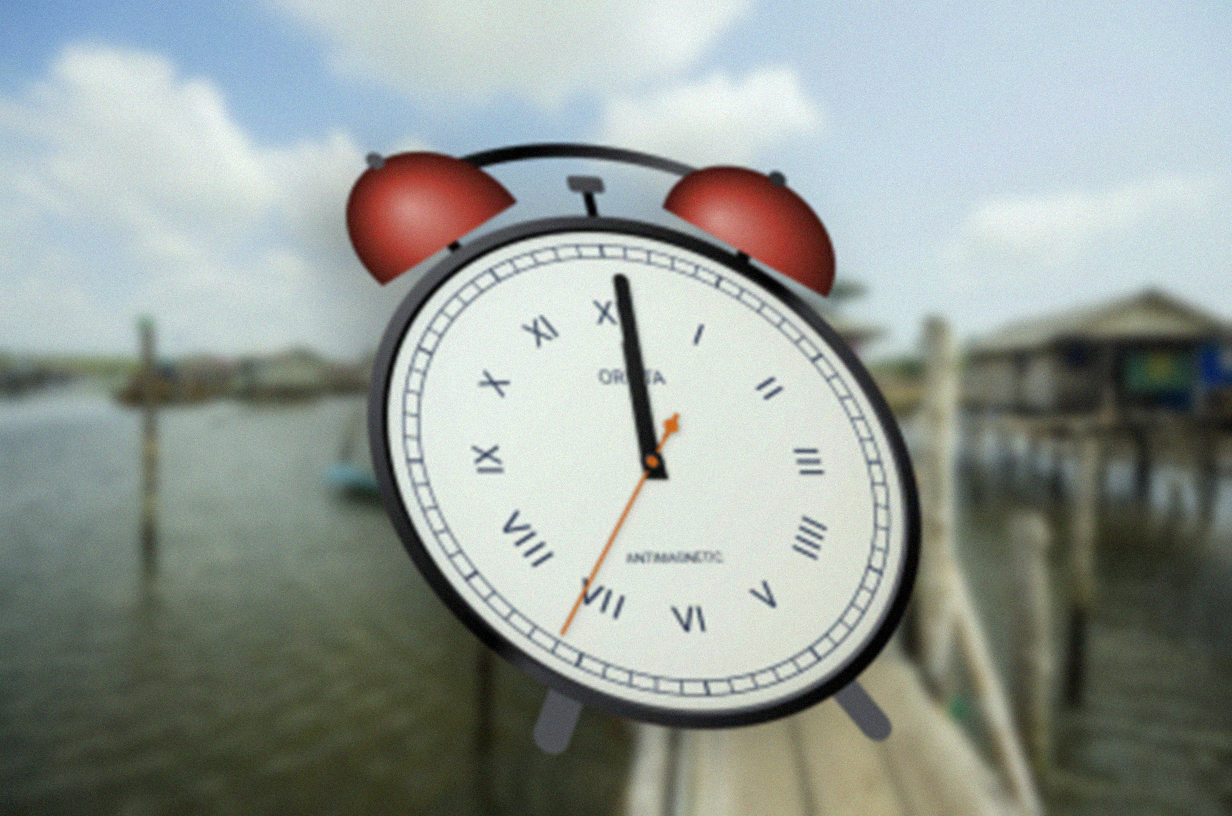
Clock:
12.00.36
